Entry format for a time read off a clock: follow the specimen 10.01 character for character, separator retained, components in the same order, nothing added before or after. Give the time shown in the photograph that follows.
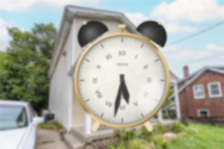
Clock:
5.32
